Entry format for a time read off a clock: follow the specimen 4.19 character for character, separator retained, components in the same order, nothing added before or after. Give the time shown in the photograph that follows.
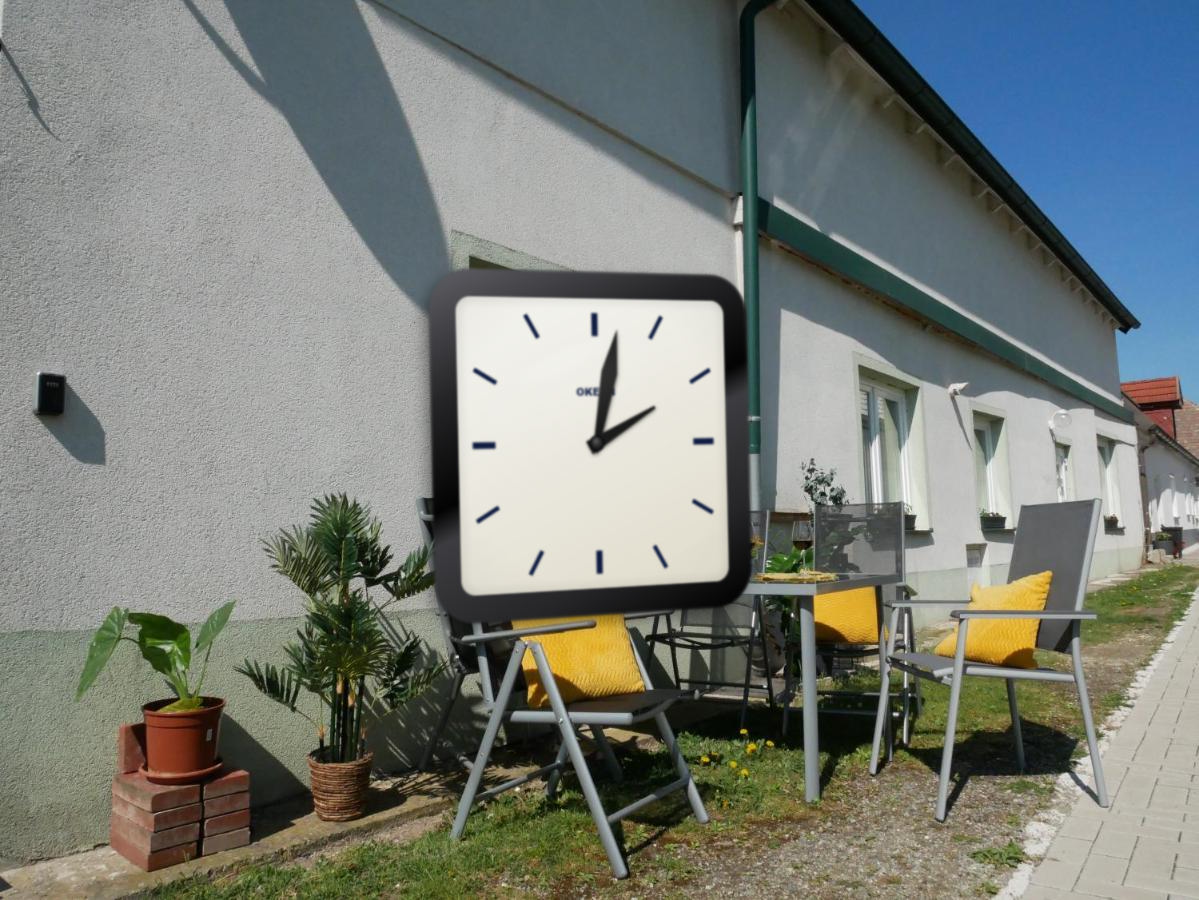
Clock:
2.02
